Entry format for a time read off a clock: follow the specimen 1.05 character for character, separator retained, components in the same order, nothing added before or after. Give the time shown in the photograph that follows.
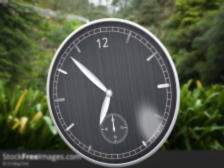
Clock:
6.53
